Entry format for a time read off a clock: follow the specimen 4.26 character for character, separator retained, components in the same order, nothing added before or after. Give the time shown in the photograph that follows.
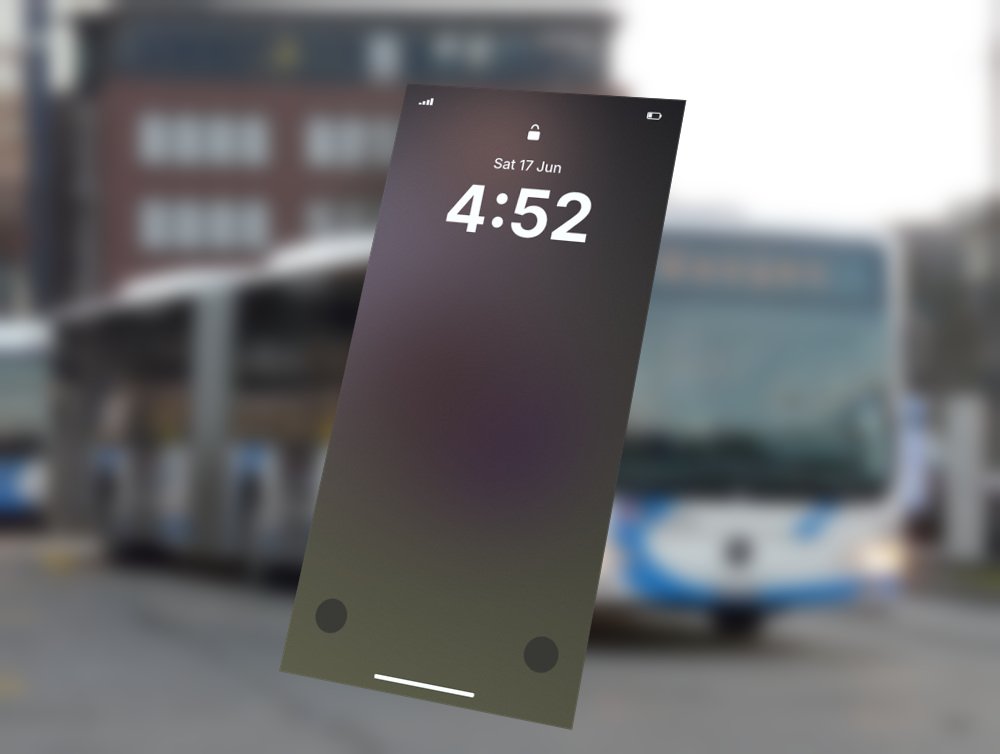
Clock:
4.52
